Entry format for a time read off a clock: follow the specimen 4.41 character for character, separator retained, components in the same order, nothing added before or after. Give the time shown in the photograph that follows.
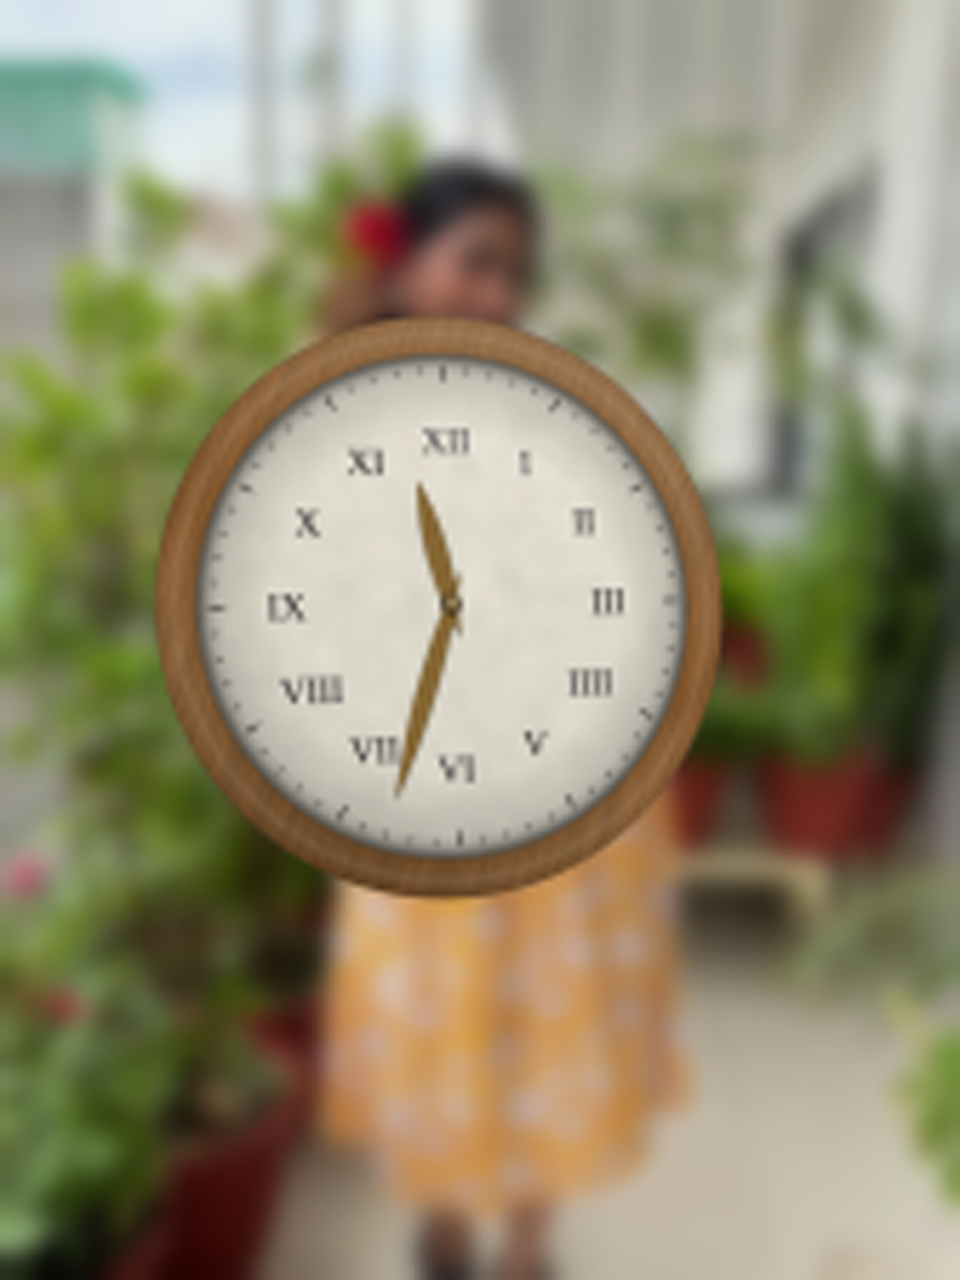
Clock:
11.33
